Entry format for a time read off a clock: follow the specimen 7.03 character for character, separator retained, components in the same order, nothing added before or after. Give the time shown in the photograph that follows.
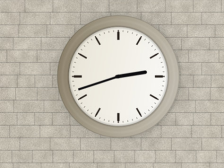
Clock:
2.42
